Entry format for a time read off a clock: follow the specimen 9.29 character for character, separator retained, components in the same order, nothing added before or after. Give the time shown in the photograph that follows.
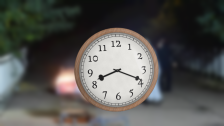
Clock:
8.19
